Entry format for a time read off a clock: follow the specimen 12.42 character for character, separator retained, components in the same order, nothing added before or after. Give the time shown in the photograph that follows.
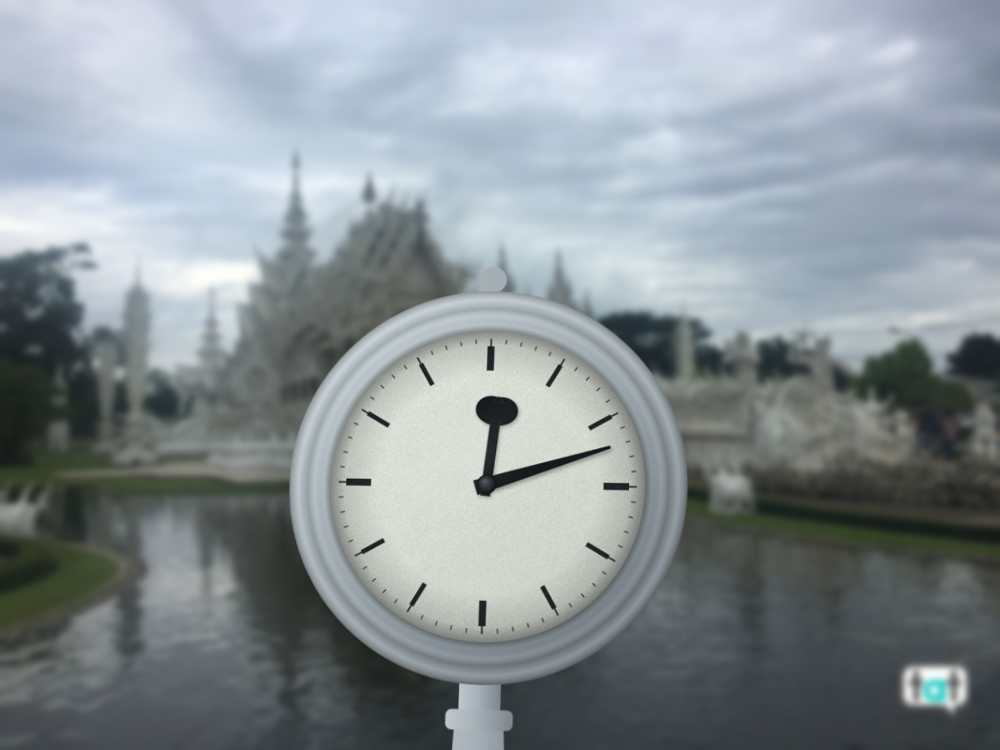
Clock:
12.12
